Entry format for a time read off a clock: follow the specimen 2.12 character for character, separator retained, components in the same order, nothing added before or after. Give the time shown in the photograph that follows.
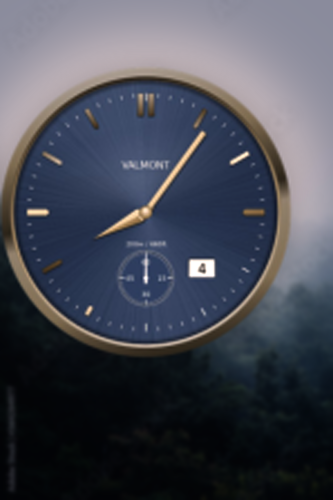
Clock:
8.06
